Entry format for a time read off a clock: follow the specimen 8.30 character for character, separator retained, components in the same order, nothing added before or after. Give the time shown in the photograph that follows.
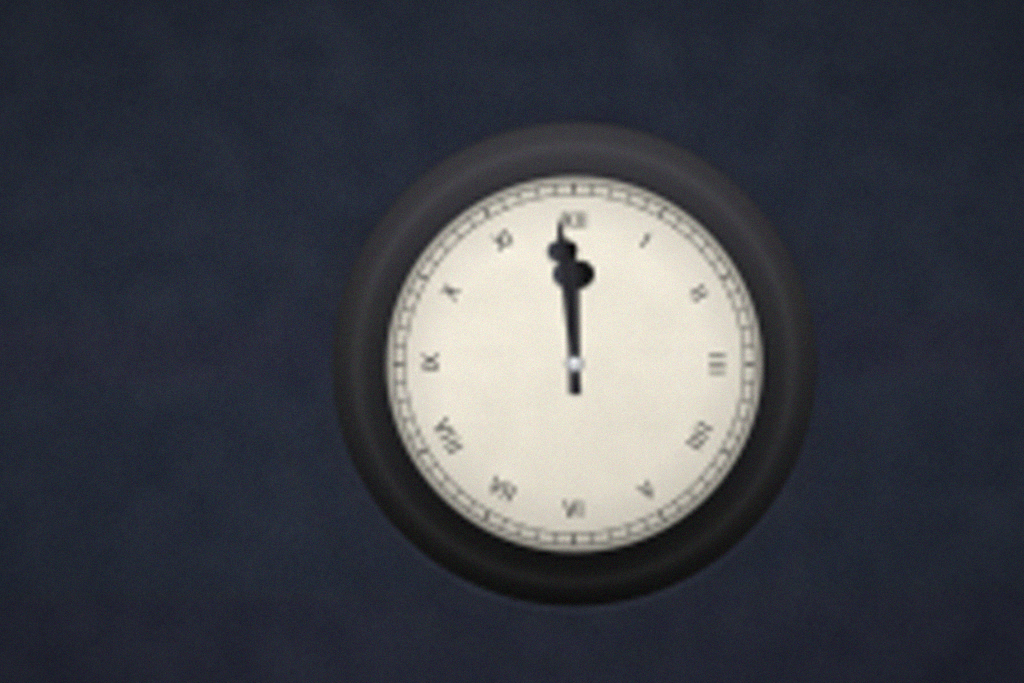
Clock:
11.59
